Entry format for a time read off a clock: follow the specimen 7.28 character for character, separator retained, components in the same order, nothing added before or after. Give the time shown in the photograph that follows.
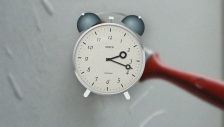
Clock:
2.18
